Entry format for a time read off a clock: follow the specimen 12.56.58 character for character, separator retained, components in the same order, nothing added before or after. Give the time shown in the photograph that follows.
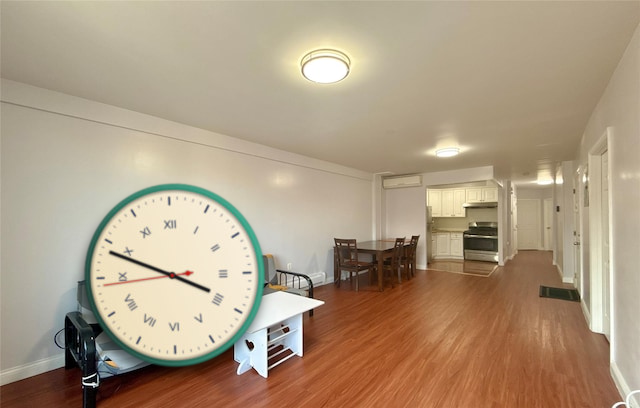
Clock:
3.48.44
